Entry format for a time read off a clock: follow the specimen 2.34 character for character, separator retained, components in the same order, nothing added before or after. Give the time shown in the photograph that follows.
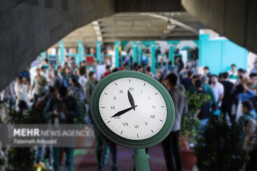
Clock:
11.41
